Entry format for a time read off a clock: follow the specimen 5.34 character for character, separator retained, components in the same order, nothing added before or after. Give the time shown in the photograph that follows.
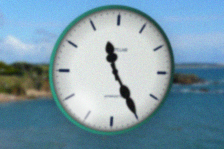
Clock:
11.25
